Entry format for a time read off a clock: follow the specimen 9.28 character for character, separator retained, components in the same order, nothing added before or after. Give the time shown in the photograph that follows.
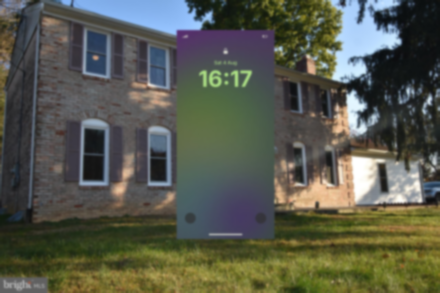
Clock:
16.17
